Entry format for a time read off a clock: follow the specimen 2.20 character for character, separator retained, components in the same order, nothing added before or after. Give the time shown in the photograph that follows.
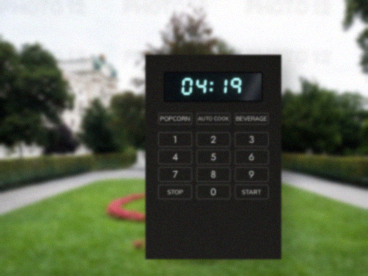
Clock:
4.19
